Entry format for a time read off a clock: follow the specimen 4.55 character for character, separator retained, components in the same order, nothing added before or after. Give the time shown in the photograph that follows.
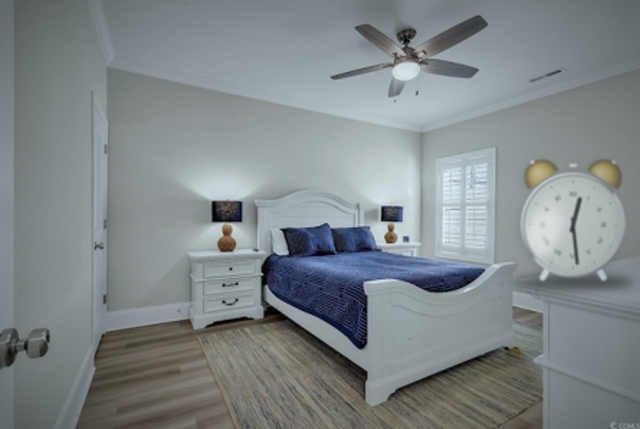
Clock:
12.29
